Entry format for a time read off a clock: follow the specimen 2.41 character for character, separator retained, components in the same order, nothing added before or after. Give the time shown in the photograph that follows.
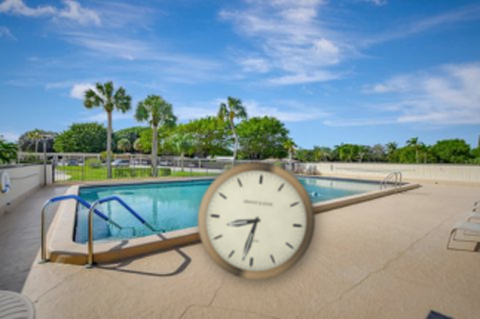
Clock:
8.32
